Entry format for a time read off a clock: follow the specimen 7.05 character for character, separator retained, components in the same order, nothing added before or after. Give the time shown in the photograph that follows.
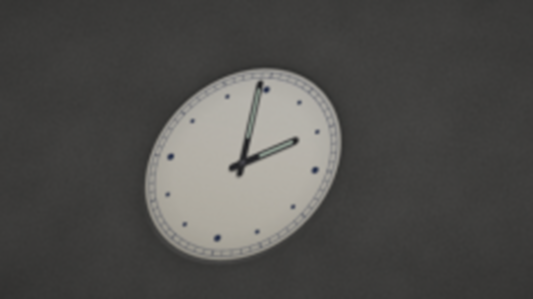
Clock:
1.59
